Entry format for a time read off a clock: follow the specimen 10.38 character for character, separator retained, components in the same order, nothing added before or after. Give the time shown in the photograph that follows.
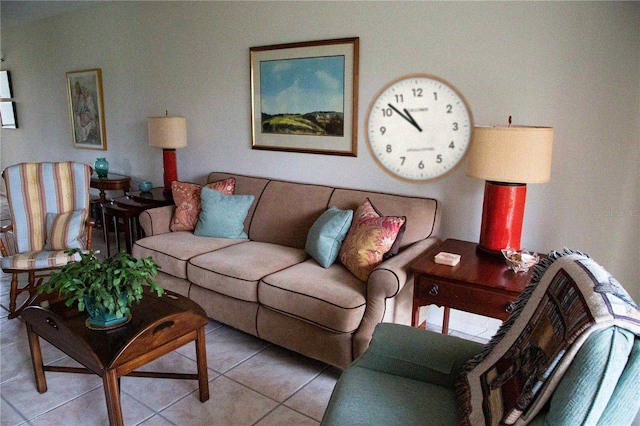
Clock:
10.52
